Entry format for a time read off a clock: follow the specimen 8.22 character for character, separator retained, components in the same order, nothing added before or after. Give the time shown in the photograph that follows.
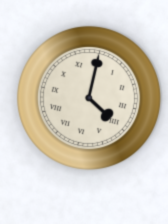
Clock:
4.00
